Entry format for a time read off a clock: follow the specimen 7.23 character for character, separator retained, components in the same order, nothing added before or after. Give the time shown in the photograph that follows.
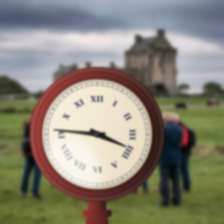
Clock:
3.46
